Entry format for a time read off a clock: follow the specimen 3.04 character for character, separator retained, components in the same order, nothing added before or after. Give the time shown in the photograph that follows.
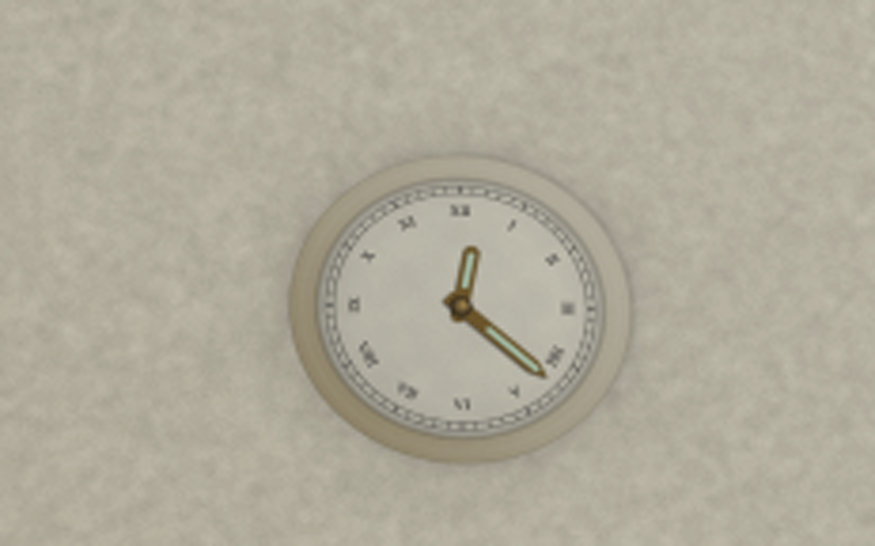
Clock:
12.22
